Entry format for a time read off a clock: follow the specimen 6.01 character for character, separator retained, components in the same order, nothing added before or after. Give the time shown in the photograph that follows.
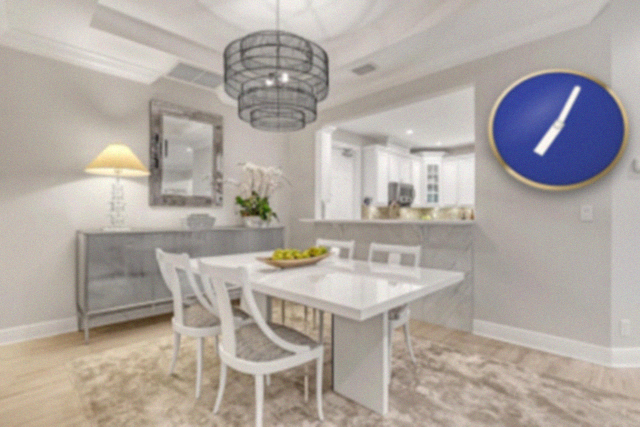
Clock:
7.04
